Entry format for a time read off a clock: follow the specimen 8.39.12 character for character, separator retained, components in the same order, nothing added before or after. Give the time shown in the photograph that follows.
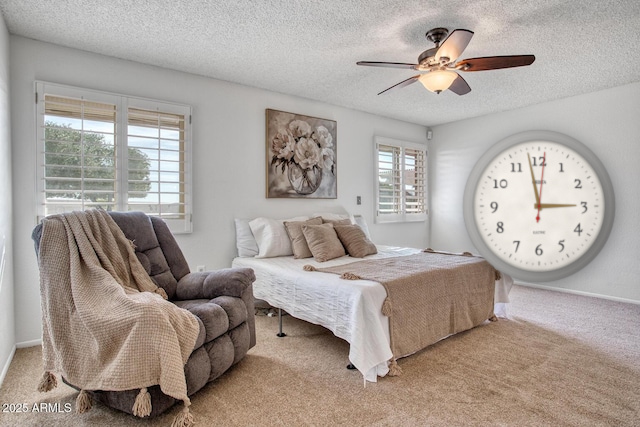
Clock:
2.58.01
